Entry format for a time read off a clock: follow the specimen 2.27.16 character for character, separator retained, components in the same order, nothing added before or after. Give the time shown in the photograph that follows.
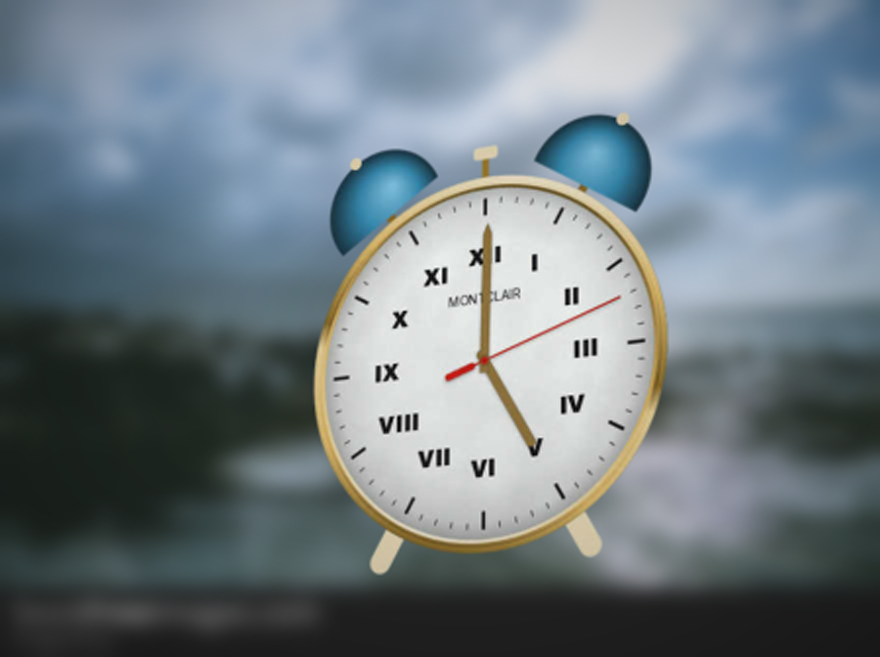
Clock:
5.00.12
